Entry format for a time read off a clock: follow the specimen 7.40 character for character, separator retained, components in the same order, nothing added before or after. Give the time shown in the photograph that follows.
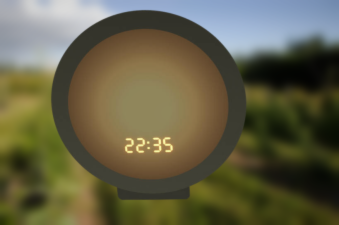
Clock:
22.35
